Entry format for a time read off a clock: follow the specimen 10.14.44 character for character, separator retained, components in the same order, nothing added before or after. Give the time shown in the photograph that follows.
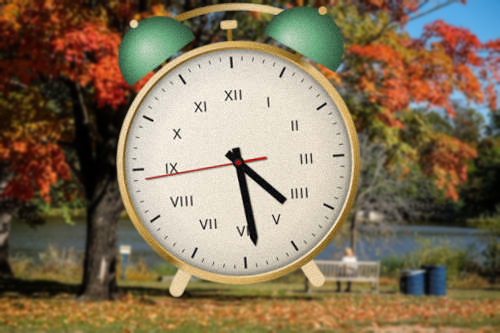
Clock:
4.28.44
